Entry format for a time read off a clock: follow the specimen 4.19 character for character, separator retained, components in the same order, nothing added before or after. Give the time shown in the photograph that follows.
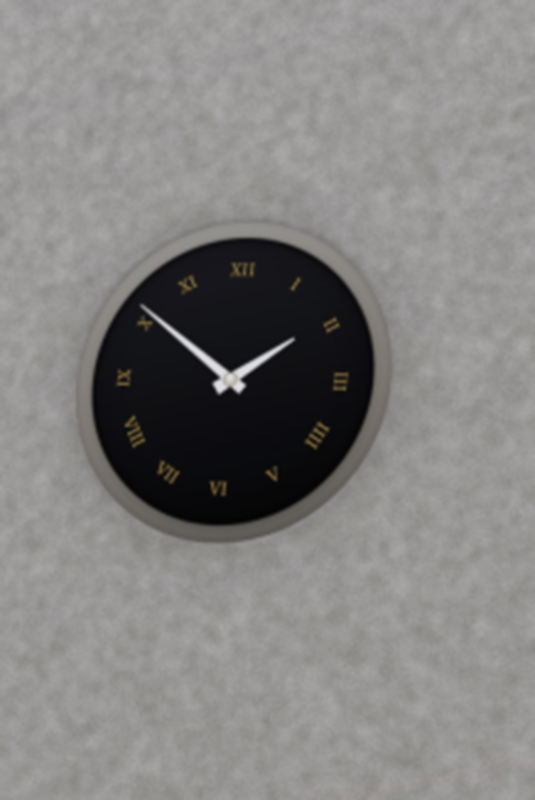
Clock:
1.51
